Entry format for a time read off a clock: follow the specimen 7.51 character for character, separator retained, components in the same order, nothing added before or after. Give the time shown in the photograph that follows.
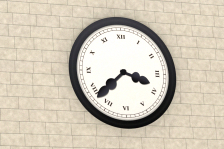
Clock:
3.38
